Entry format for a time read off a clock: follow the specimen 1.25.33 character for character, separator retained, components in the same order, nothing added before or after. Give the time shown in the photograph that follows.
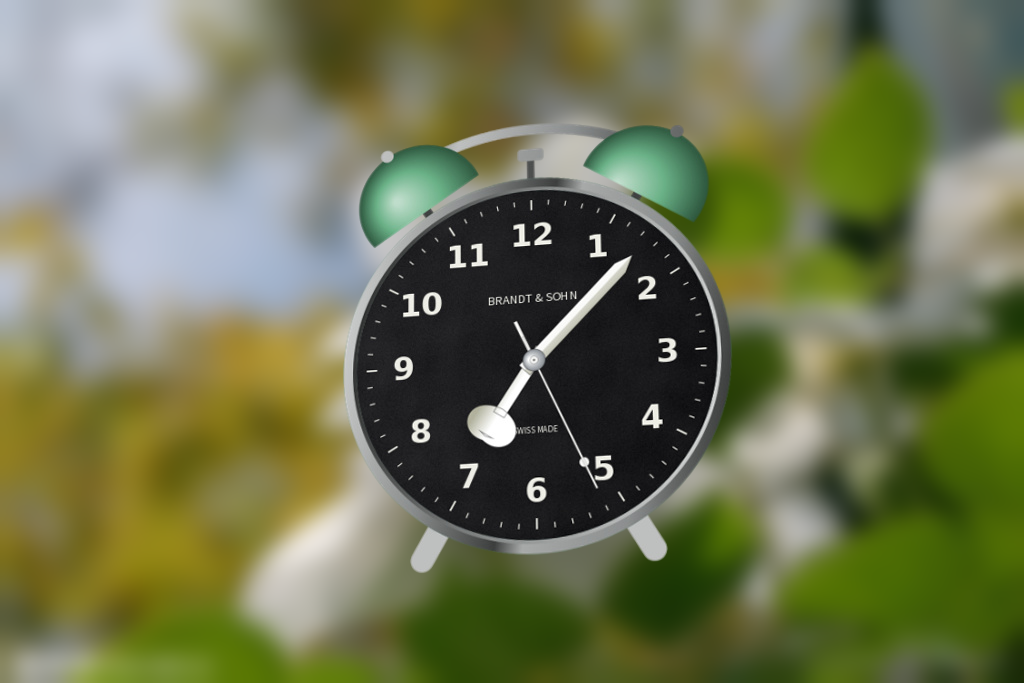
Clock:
7.07.26
